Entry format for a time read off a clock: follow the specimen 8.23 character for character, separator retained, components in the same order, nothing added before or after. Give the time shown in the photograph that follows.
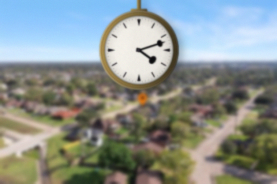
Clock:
4.12
